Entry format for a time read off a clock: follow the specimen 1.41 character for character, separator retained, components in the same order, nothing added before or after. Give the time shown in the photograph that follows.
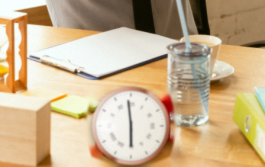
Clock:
5.59
